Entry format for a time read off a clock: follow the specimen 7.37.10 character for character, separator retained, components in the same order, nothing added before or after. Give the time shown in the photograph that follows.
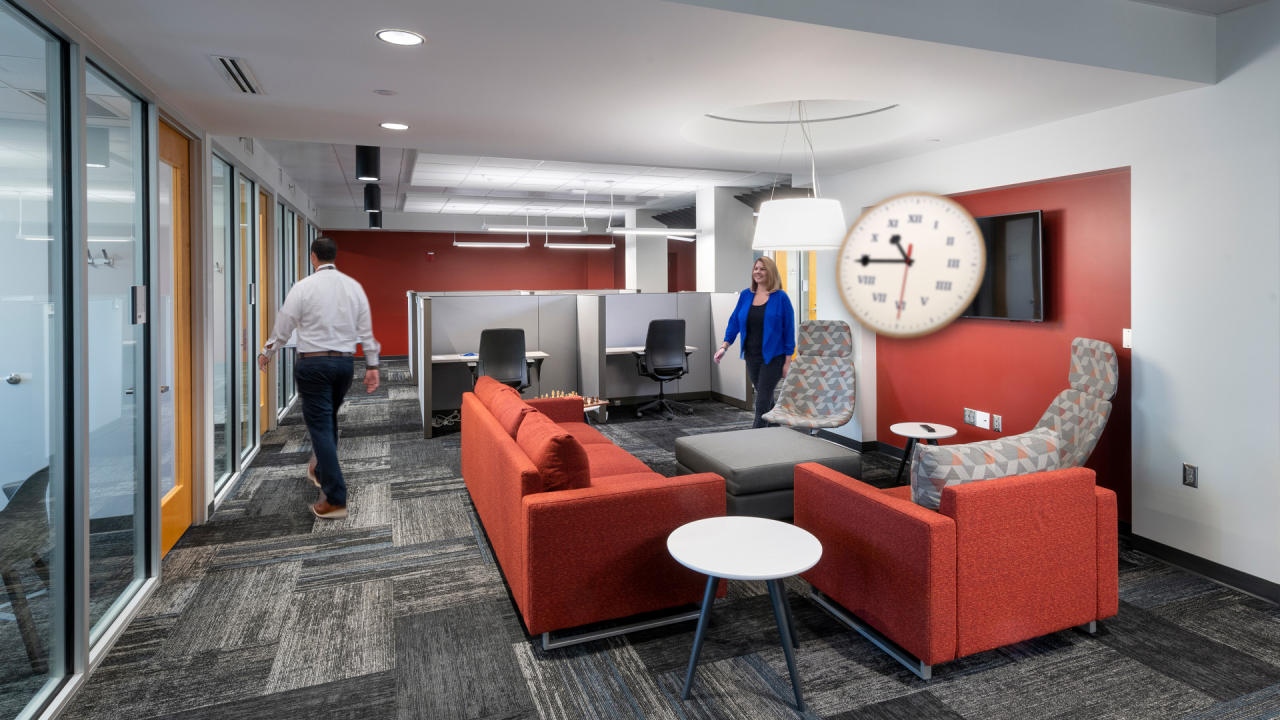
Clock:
10.44.30
